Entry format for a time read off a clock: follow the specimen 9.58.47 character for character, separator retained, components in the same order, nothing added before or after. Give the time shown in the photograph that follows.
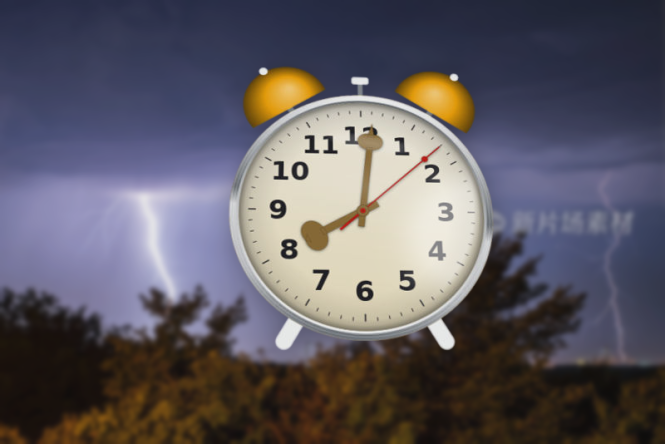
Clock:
8.01.08
